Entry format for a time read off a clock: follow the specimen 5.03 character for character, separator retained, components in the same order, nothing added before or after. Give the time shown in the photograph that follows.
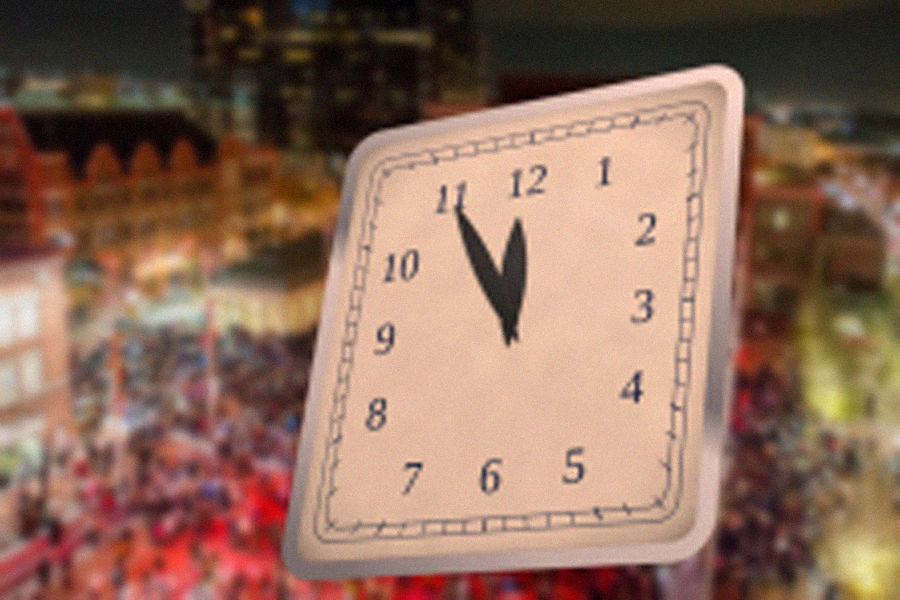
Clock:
11.55
